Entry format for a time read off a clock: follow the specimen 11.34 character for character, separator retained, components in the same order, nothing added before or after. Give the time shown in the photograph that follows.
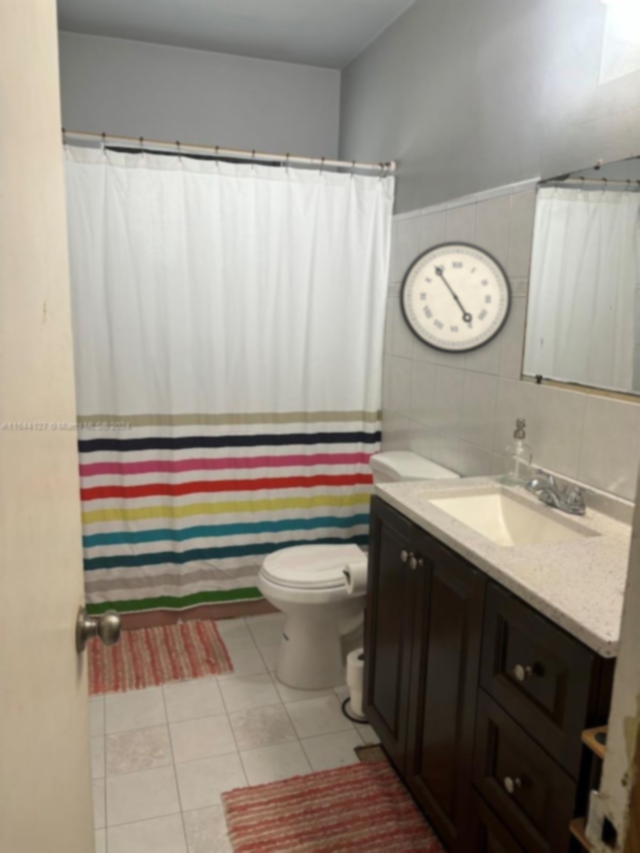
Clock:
4.54
